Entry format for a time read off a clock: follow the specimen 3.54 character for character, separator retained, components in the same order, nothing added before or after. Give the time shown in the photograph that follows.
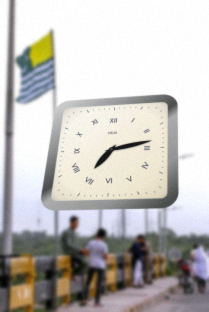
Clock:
7.13
